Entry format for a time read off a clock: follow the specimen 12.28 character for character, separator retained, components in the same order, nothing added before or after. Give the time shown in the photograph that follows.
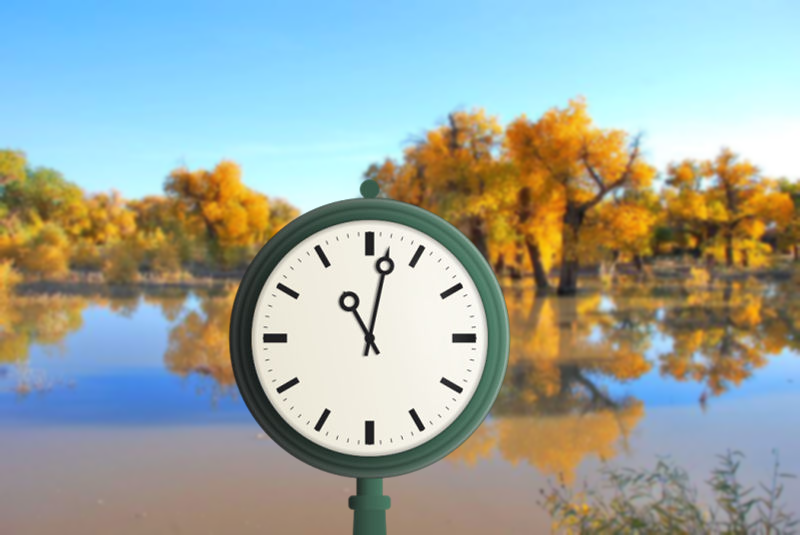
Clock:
11.02
